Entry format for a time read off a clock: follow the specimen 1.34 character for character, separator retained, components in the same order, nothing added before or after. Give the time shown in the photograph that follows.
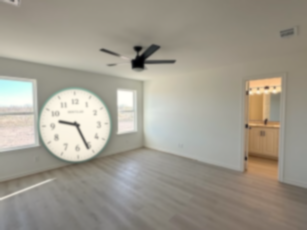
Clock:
9.26
